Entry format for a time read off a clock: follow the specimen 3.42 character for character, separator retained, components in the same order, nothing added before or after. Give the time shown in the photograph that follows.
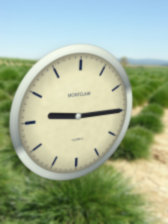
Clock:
9.15
